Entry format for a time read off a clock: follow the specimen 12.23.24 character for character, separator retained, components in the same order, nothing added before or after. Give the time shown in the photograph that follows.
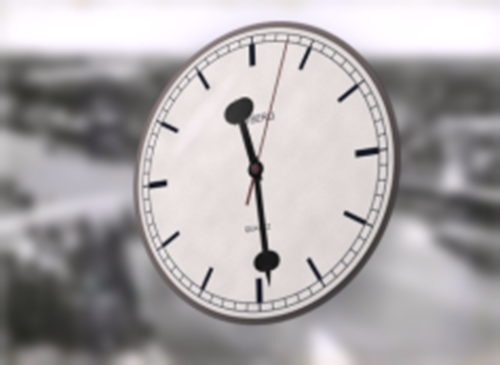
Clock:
11.29.03
